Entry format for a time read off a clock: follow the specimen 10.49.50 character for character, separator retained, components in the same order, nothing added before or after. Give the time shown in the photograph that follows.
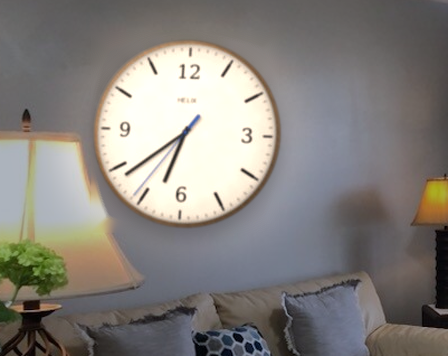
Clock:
6.38.36
